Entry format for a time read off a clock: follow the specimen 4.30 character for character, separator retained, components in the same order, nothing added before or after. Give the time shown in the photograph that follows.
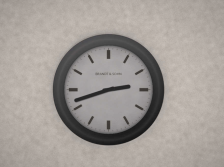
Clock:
2.42
